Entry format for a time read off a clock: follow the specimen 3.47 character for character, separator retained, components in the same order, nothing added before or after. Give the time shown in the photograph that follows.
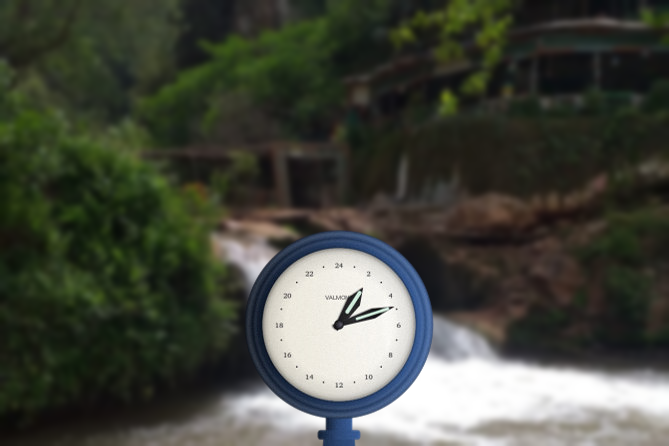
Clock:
2.12
